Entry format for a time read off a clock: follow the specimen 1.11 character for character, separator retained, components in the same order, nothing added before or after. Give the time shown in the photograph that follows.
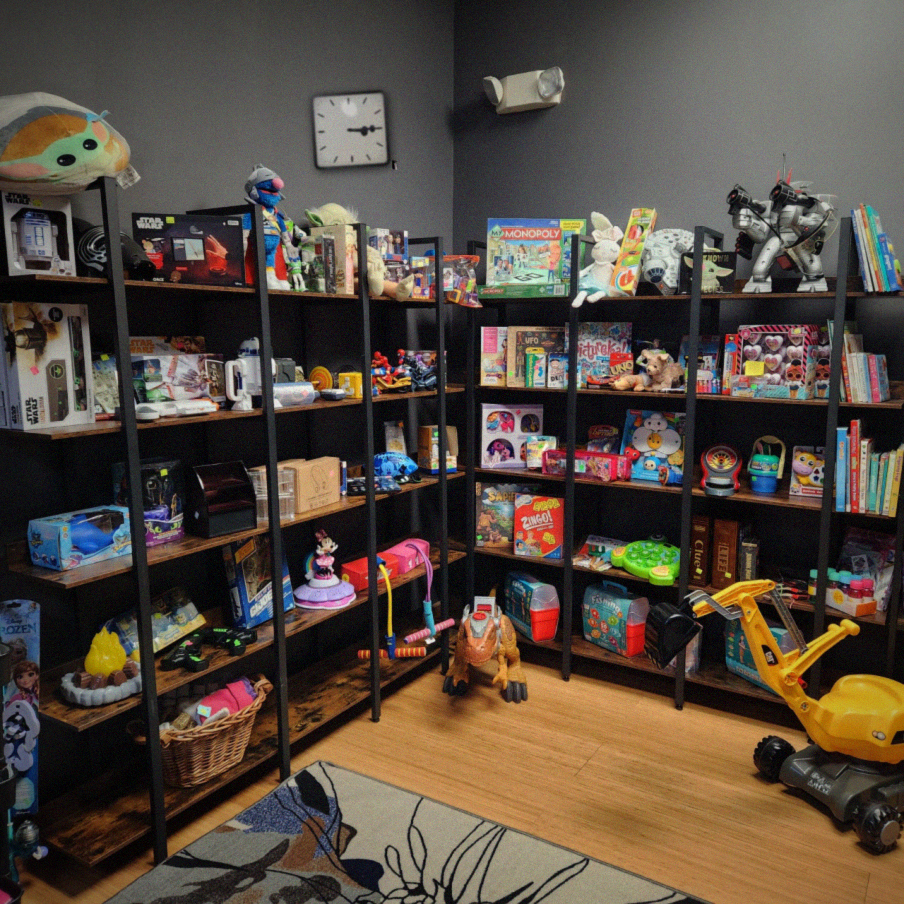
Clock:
3.15
